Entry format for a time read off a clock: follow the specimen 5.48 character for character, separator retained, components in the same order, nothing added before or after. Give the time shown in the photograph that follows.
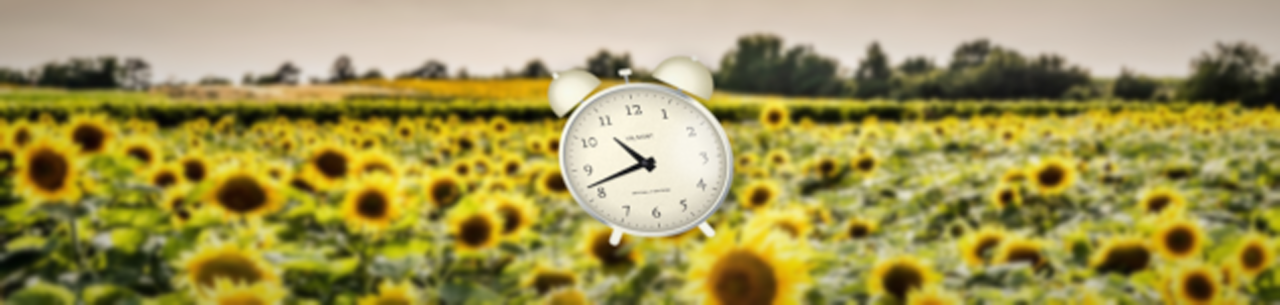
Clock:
10.42
